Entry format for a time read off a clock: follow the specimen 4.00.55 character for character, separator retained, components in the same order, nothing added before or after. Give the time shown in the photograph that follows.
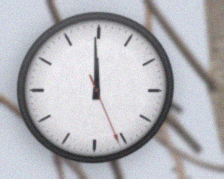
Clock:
11.59.26
